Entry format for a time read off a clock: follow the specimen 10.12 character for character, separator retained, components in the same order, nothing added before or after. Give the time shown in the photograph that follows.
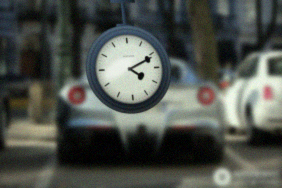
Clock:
4.11
